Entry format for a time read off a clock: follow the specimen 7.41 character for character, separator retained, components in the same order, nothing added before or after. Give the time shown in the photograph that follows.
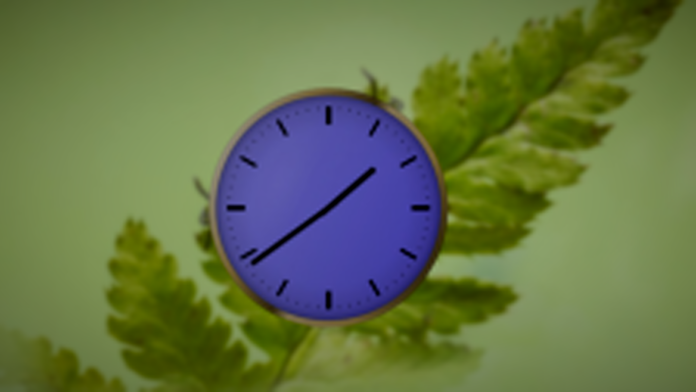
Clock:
1.39
